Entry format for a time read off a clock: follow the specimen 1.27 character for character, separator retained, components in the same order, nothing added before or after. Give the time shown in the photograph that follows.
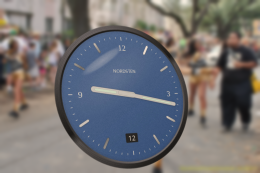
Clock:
9.17
